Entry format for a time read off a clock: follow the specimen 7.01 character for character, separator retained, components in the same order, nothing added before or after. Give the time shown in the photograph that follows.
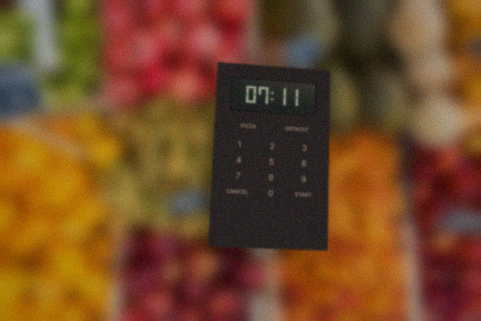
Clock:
7.11
